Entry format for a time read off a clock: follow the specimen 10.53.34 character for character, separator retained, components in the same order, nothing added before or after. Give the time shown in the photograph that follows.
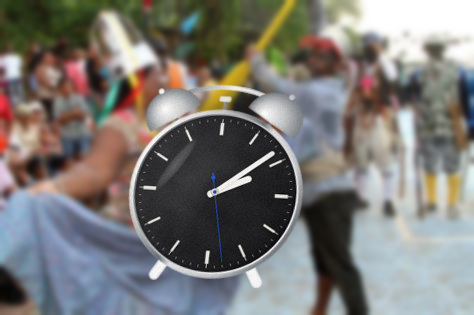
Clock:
2.08.28
